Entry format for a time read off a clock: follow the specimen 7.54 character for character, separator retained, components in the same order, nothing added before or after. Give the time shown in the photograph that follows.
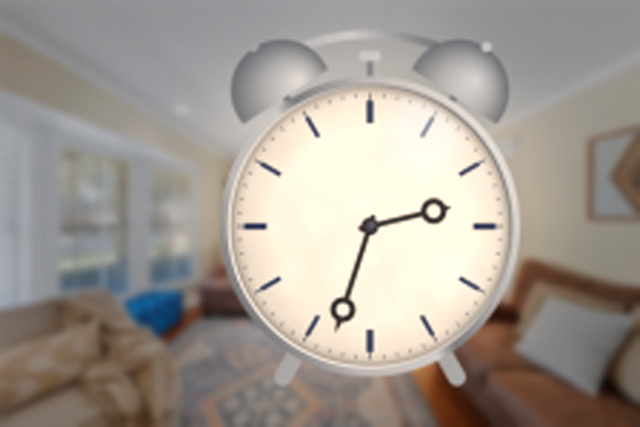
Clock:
2.33
